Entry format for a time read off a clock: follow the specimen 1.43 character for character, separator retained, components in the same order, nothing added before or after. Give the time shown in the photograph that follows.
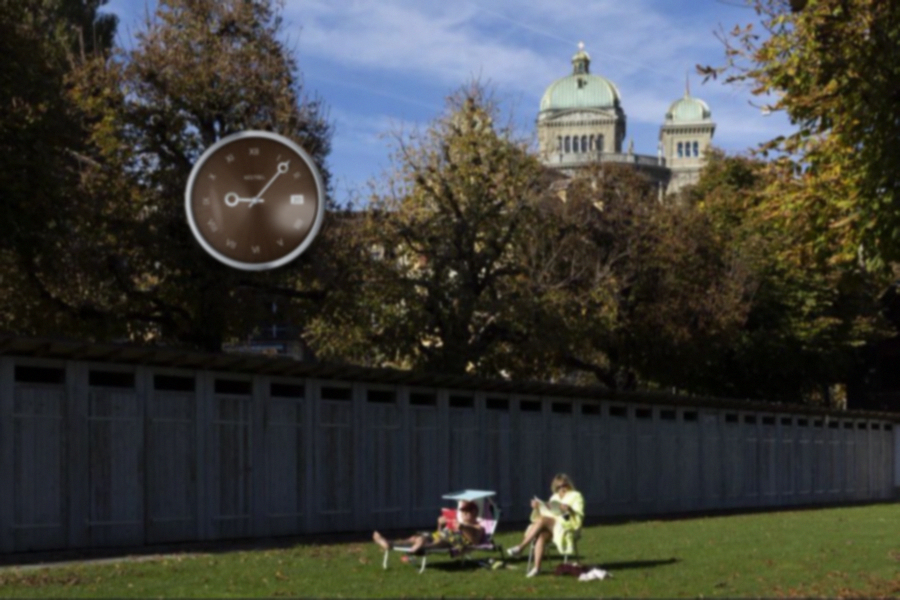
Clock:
9.07
